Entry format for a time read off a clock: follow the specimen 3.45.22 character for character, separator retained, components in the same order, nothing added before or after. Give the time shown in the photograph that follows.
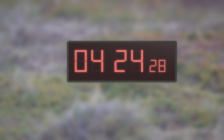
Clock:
4.24.28
